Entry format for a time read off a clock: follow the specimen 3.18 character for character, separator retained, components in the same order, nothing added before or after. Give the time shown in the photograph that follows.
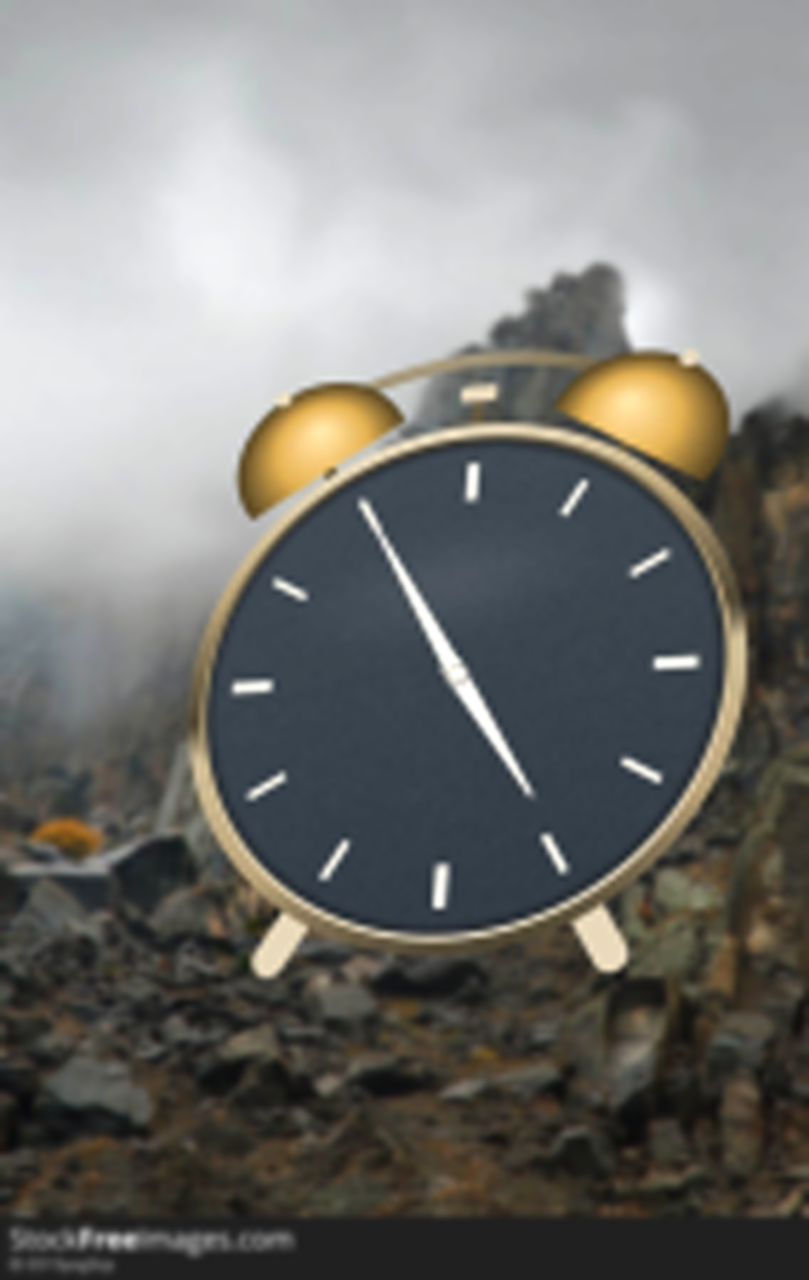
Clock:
4.55
